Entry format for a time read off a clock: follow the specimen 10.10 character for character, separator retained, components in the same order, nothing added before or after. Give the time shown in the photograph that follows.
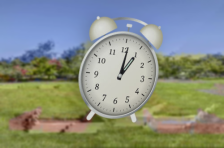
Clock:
1.01
